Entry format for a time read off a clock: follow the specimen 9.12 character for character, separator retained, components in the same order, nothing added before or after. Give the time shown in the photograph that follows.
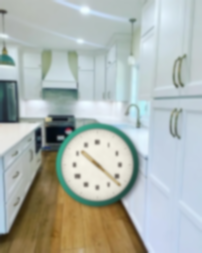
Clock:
10.22
